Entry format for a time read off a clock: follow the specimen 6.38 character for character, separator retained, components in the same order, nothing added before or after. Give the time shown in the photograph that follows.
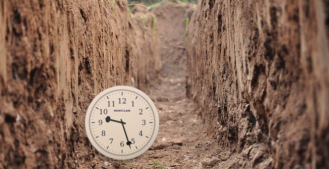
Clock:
9.27
